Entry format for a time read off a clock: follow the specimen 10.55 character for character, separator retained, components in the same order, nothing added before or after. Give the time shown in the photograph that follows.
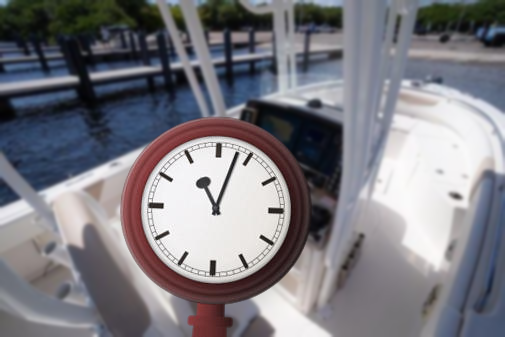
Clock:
11.03
